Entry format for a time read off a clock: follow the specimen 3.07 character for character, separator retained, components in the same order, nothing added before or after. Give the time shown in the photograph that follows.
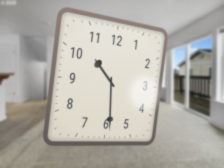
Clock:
10.29
